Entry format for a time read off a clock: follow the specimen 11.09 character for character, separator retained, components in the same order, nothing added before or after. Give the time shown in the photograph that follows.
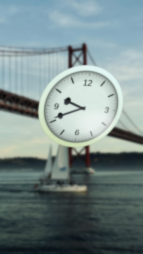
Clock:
9.41
